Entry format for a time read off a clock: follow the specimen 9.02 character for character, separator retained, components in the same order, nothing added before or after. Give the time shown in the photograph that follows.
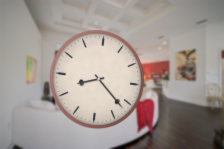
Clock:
8.22
